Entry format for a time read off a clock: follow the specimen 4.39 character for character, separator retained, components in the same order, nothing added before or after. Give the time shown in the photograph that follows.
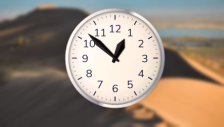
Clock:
12.52
